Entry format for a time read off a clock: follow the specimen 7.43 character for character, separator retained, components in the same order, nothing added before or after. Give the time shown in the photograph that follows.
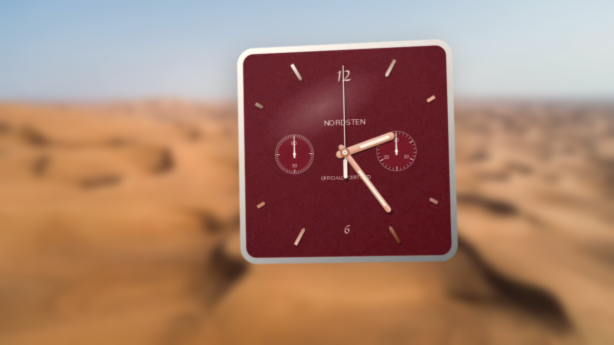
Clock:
2.24
